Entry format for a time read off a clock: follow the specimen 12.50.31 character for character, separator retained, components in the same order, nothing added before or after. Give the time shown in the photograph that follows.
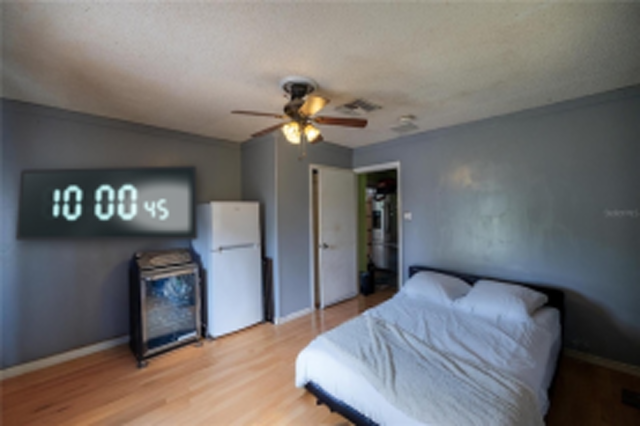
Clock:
10.00.45
